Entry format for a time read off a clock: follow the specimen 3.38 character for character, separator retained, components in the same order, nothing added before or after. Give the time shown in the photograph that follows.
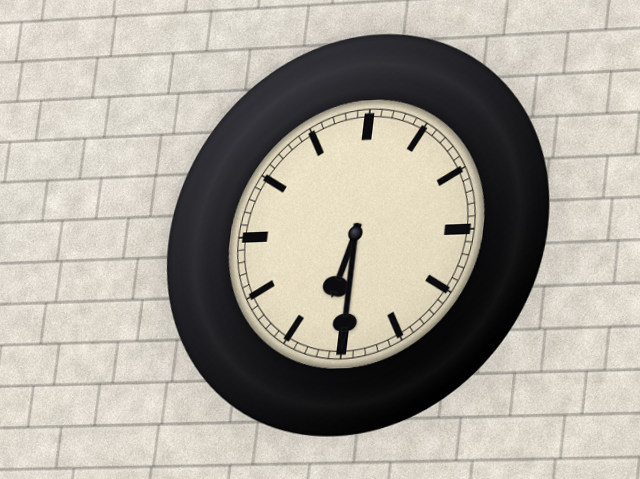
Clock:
6.30
